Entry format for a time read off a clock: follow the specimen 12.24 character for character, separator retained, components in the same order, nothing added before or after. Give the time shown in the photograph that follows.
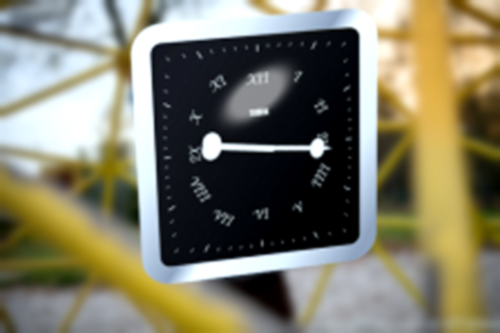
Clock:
9.16
